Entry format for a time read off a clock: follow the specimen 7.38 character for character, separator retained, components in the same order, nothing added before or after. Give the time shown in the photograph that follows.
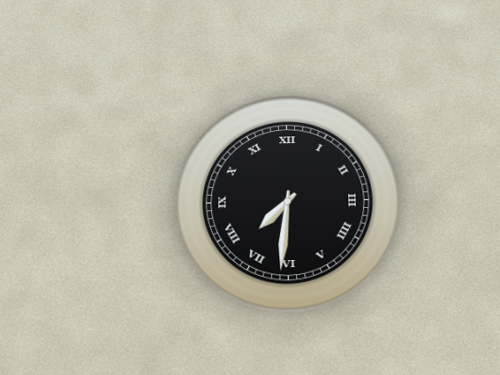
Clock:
7.31
